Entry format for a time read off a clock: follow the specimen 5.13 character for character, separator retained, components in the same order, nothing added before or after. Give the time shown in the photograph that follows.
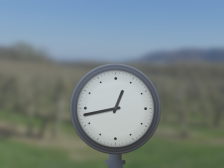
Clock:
12.43
